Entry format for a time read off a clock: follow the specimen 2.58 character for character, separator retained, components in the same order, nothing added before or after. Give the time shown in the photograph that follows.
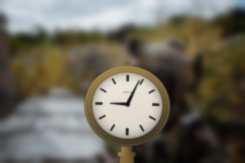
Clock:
9.04
